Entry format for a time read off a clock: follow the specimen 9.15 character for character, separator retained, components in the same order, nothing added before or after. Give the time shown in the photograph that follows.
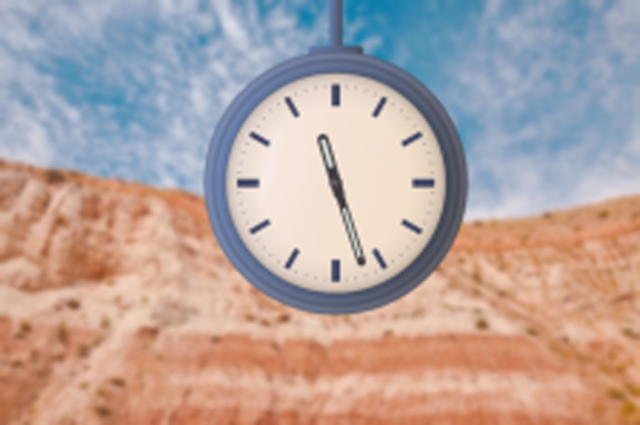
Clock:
11.27
